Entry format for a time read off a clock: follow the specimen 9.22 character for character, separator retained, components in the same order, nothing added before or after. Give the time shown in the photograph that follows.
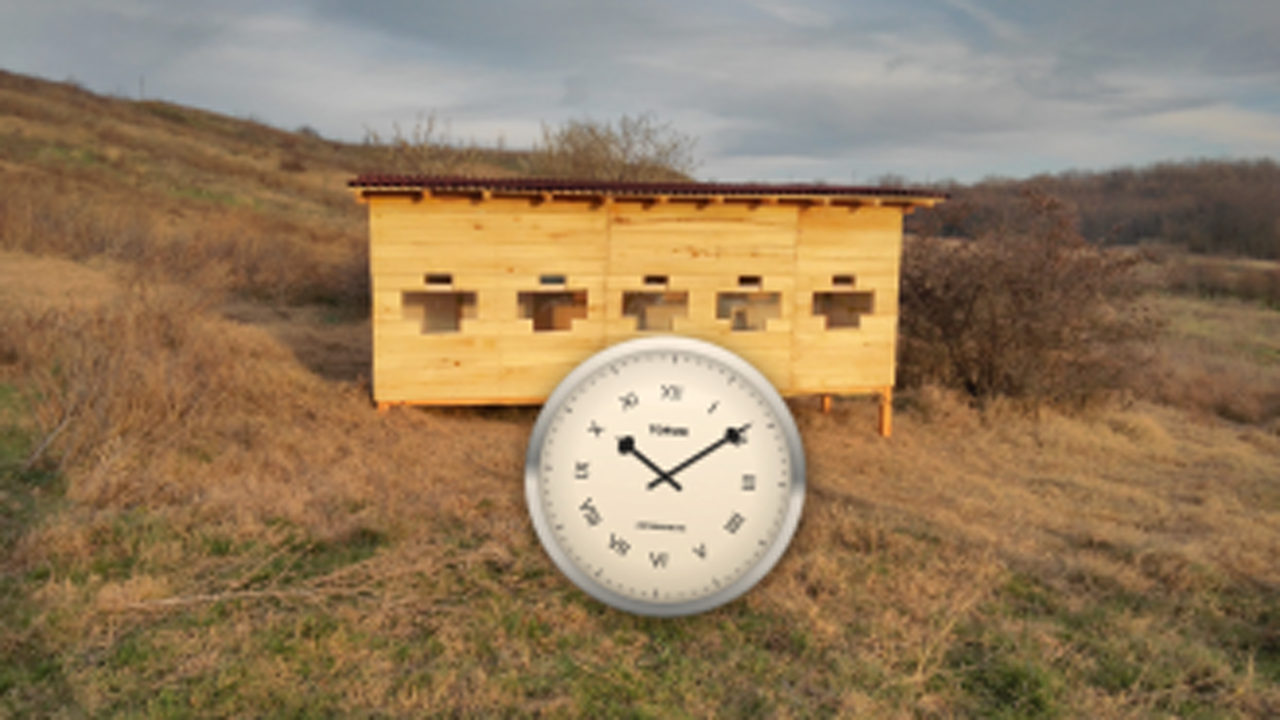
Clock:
10.09
